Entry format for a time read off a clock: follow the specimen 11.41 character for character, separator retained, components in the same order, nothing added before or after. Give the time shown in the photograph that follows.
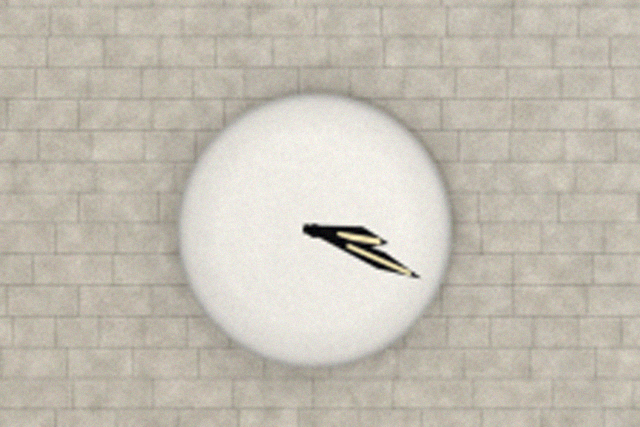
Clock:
3.19
